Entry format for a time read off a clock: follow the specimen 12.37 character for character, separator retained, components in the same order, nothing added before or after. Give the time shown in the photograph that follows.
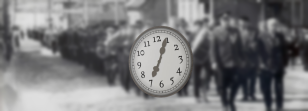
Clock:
7.04
